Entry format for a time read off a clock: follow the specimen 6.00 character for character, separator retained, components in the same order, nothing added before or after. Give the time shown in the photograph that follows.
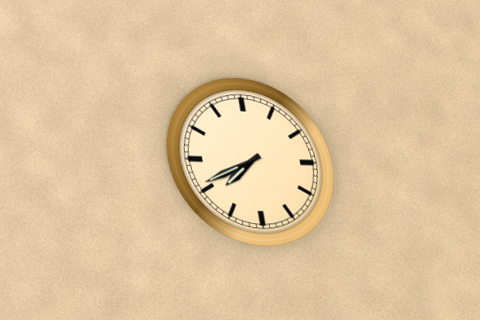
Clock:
7.41
